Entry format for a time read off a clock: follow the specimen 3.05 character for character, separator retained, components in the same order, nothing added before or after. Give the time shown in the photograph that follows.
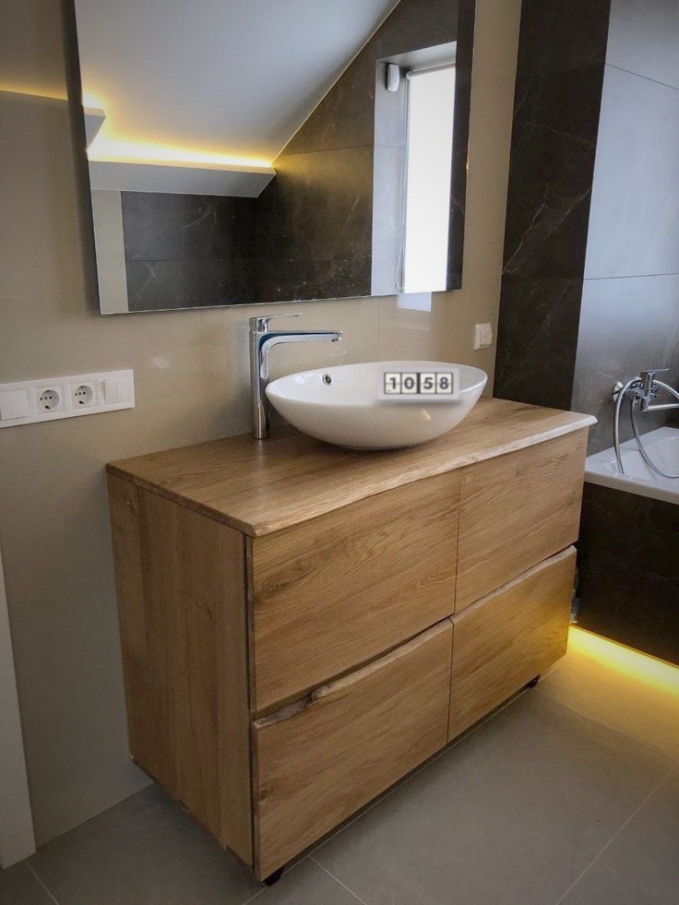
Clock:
10.58
